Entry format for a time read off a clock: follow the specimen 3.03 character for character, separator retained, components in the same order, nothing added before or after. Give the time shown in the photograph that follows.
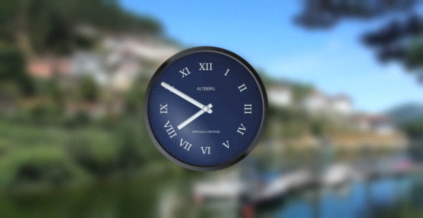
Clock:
7.50
